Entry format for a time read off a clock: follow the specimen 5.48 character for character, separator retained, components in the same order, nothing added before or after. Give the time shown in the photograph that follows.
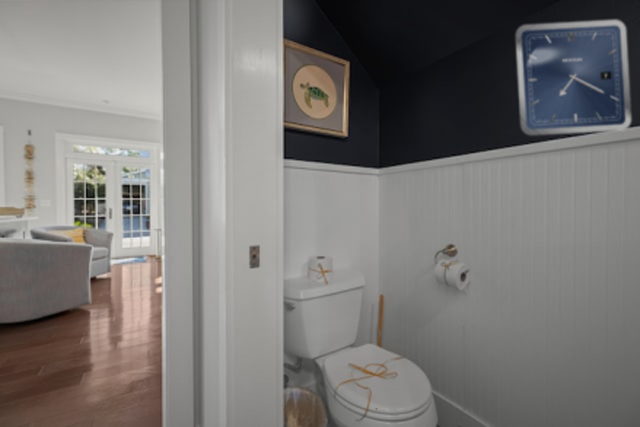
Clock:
7.20
